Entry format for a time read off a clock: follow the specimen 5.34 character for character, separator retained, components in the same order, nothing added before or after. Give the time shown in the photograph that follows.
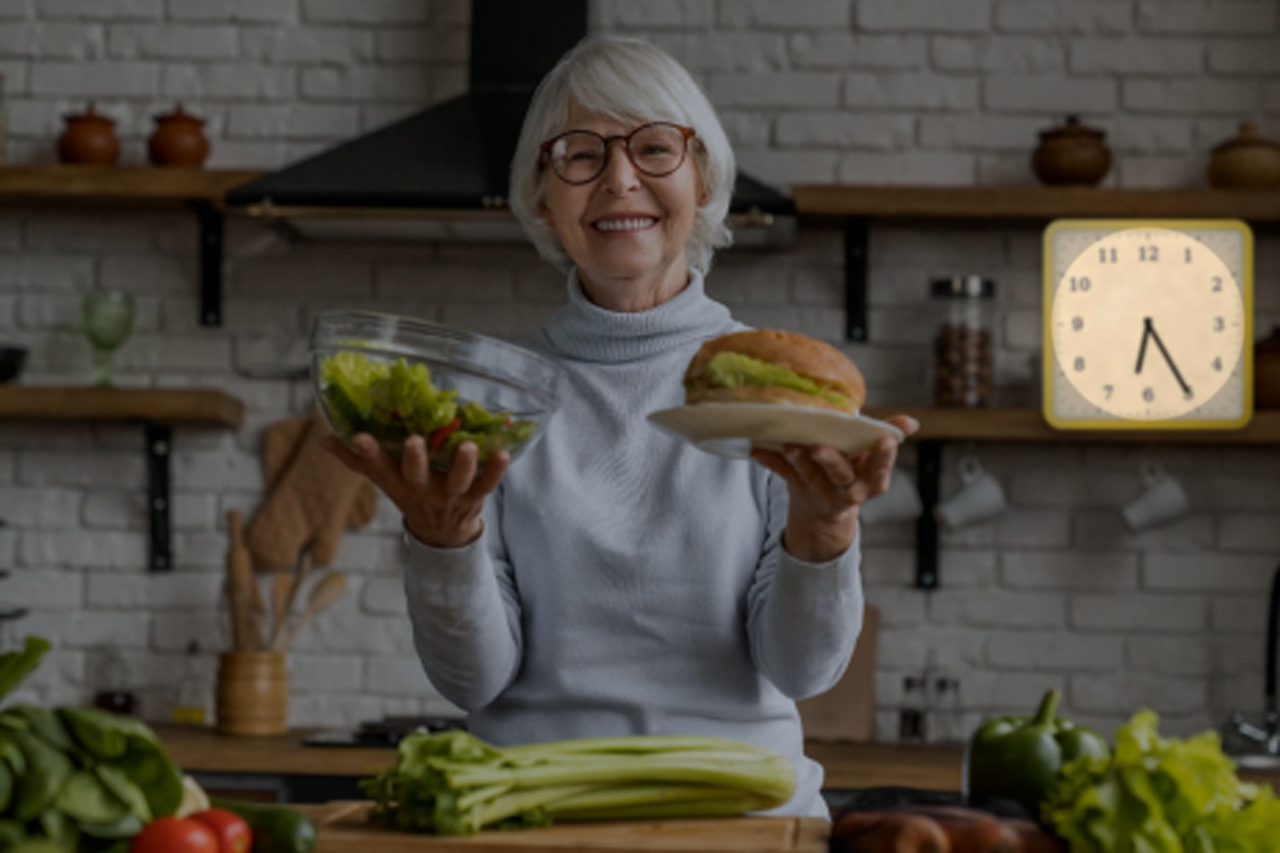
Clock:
6.25
